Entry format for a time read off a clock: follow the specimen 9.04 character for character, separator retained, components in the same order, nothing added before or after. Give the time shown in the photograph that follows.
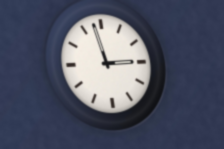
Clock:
2.58
